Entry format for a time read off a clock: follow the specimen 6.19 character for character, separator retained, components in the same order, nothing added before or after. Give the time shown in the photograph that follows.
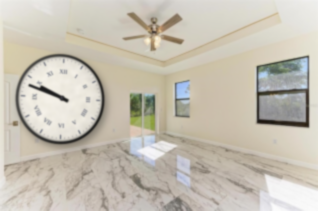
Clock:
9.48
